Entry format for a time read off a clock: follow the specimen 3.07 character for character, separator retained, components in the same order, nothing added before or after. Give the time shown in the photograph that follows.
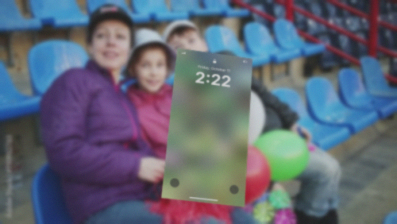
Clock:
2.22
